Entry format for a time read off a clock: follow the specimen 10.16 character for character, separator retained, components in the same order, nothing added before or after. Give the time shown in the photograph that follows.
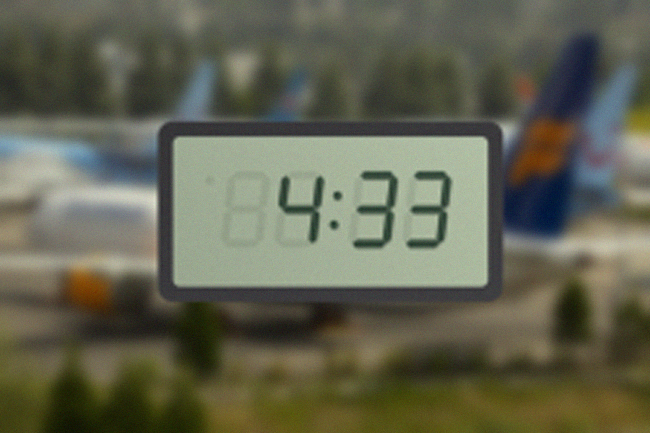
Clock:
4.33
